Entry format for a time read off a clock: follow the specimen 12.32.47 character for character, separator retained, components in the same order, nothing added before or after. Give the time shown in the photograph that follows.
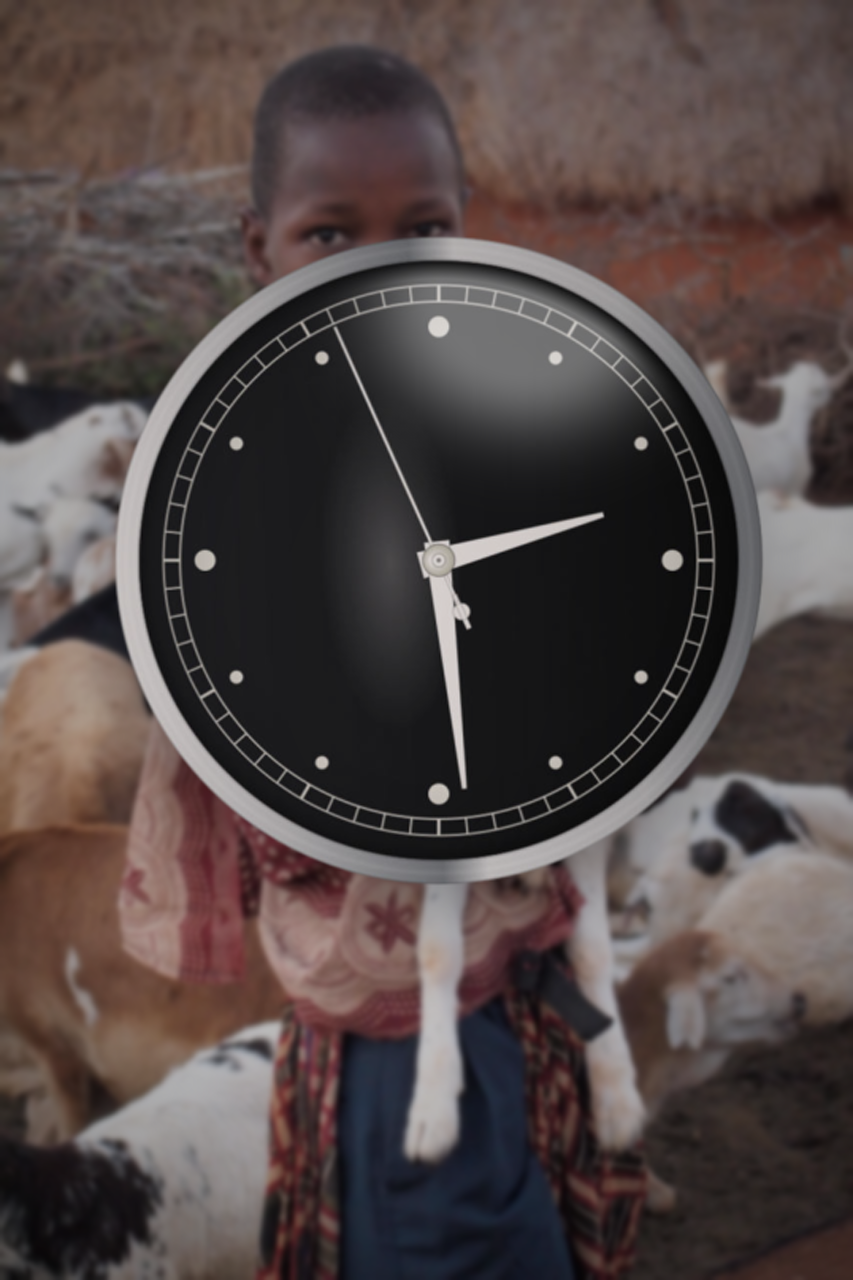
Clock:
2.28.56
